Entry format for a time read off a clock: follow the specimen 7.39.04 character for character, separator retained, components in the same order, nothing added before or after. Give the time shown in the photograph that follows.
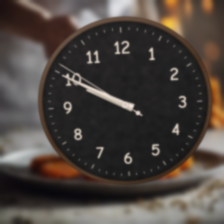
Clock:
9.49.51
